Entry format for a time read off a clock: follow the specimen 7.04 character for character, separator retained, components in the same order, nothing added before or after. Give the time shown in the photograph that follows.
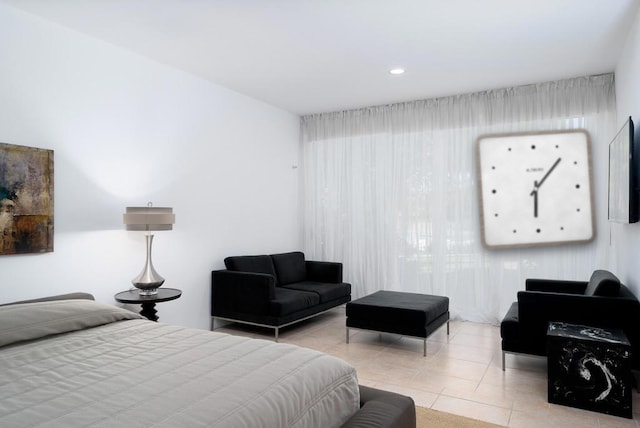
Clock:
6.07
